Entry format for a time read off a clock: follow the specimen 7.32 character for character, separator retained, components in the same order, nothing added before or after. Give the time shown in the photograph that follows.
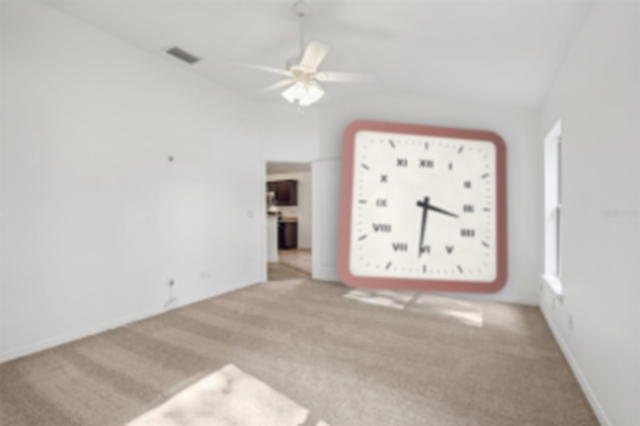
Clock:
3.31
